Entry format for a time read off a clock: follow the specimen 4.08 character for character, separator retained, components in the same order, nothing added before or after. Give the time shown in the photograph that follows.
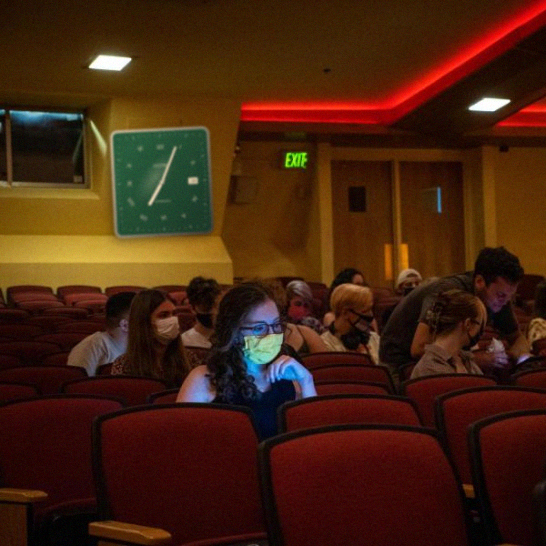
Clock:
7.04
